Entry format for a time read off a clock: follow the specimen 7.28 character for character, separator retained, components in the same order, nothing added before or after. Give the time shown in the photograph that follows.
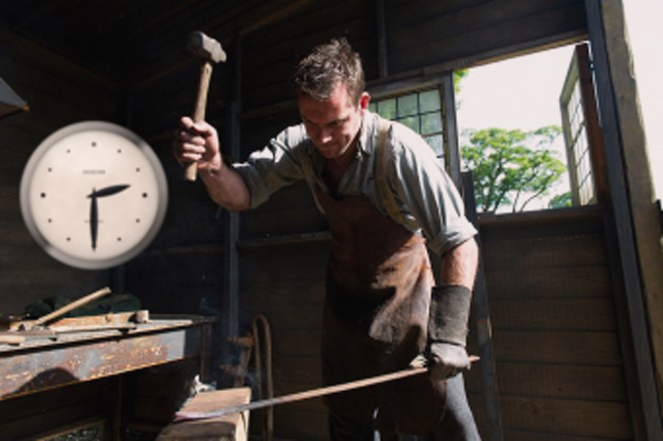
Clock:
2.30
